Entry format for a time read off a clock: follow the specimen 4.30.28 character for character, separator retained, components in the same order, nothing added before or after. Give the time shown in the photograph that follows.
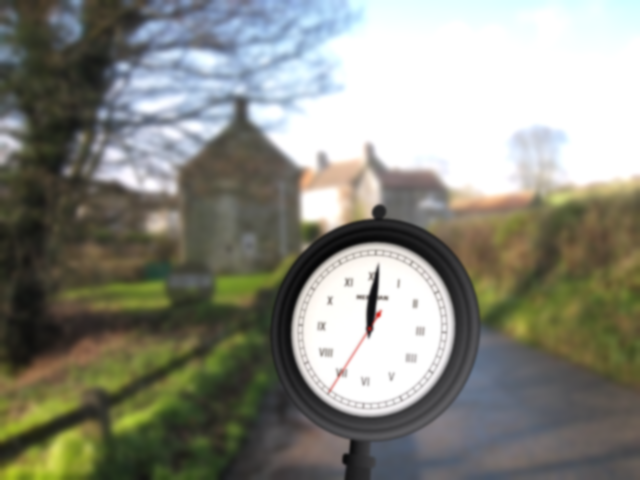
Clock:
12.00.35
